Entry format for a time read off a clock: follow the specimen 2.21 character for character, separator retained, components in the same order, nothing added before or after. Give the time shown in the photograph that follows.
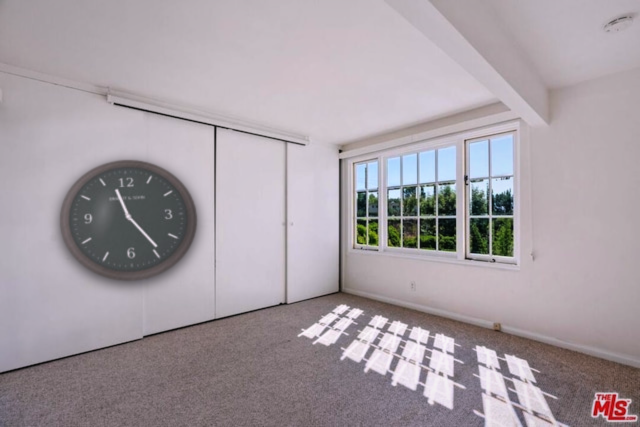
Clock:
11.24
